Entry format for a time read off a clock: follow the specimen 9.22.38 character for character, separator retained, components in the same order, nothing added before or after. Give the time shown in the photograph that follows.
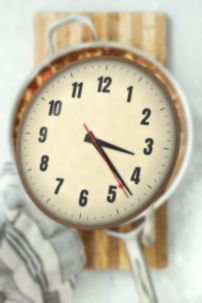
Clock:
3.22.23
